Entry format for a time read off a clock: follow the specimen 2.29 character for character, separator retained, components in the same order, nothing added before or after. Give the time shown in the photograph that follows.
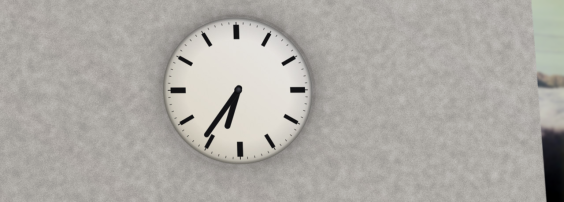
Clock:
6.36
